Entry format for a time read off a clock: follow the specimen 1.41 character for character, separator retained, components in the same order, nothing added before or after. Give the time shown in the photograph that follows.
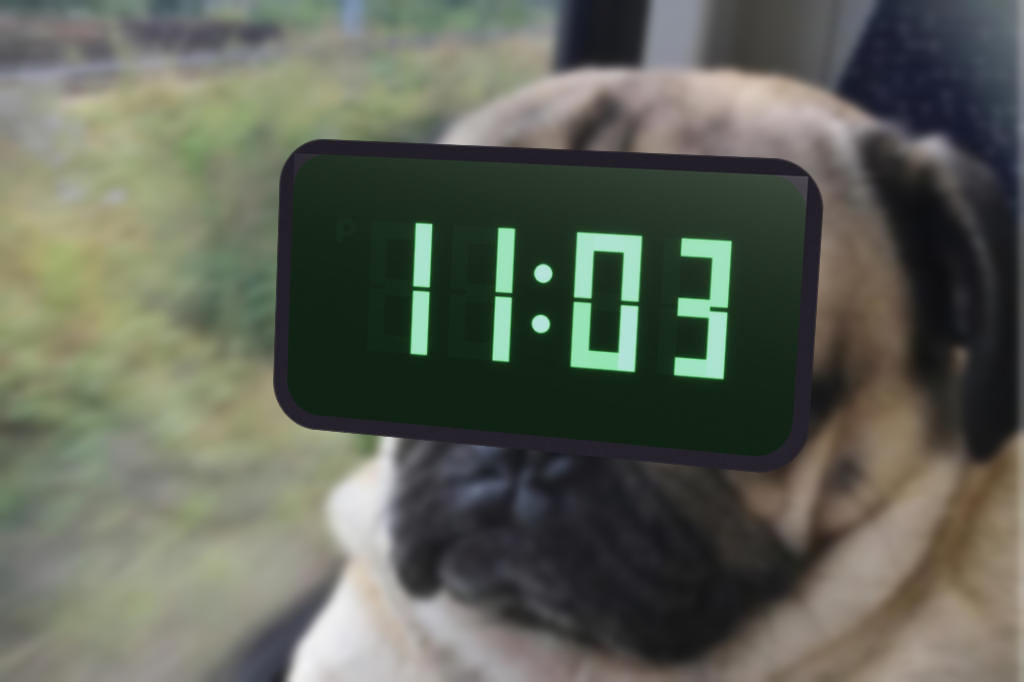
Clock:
11.03
